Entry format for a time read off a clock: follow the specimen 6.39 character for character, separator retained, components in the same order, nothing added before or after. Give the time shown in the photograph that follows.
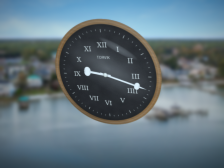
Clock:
9.18
